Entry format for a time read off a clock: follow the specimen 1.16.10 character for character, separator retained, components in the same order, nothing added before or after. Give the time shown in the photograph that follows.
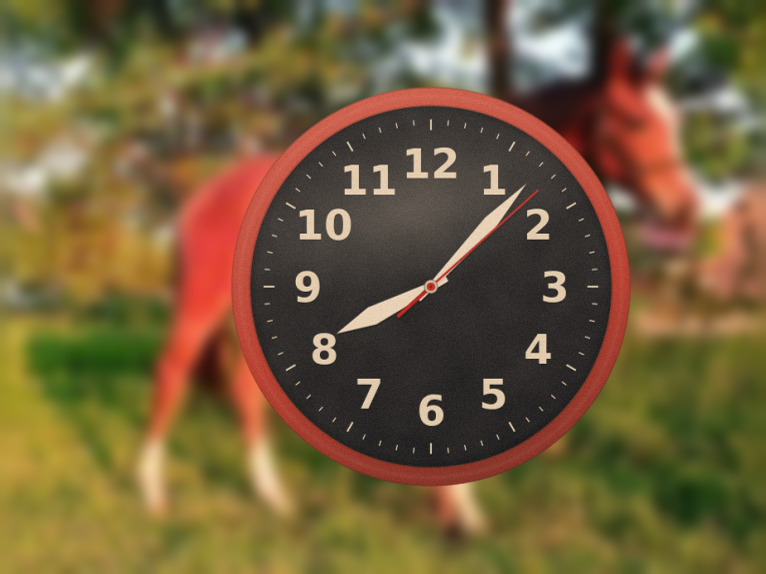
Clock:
8.07.08
